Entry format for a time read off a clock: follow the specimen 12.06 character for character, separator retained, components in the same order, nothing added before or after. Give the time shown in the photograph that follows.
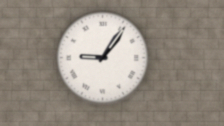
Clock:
9.06
